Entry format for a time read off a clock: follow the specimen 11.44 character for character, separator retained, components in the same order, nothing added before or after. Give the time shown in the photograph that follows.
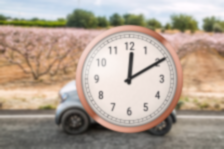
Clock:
12.10
